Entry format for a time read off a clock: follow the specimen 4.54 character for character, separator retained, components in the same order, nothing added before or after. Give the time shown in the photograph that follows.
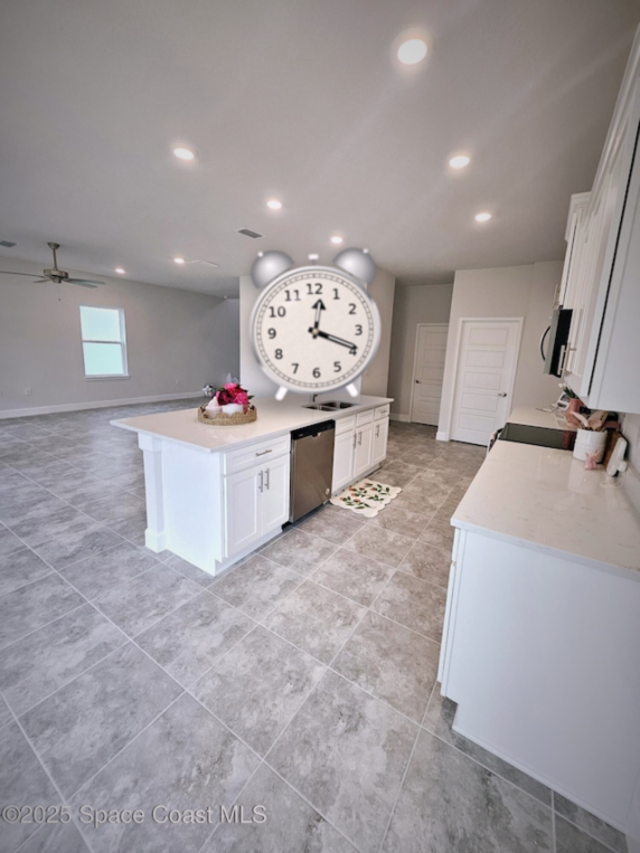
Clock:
12.19
